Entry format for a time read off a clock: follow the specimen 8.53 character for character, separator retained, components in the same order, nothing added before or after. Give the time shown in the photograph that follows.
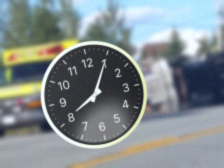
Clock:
8.05
